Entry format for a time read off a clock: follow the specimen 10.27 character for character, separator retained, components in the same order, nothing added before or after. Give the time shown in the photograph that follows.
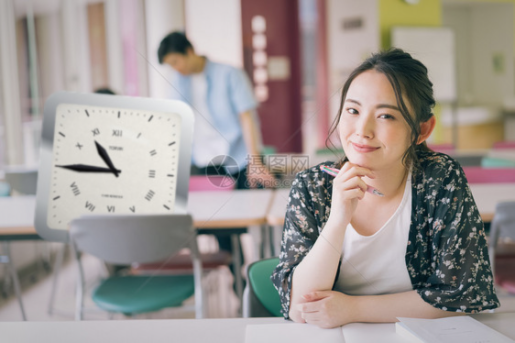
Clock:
10.45
